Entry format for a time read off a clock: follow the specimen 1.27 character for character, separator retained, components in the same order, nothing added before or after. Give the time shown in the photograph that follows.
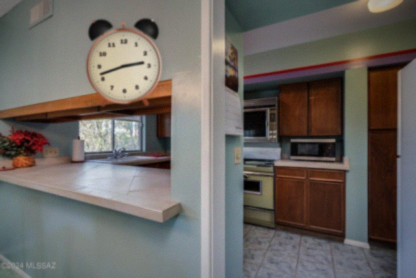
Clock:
2.42
